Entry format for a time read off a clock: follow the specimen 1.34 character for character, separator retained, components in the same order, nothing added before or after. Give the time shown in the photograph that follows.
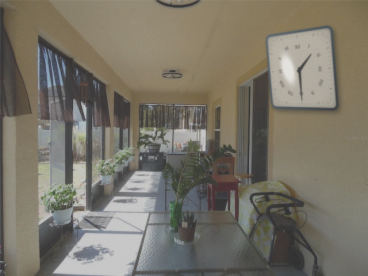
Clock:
1.30
